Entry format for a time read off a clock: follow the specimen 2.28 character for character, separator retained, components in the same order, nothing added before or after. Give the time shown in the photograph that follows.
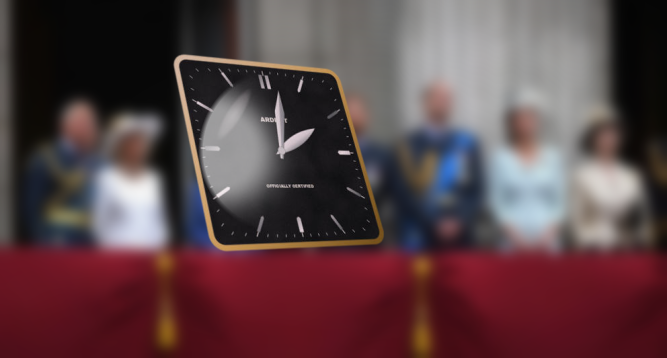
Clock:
2.02
